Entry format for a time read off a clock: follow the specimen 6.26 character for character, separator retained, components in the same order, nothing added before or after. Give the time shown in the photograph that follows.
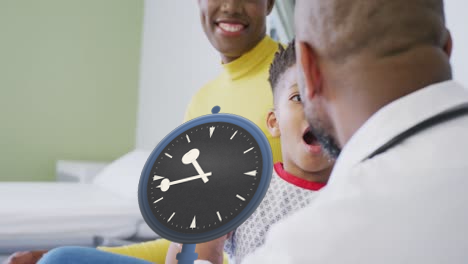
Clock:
10.43
